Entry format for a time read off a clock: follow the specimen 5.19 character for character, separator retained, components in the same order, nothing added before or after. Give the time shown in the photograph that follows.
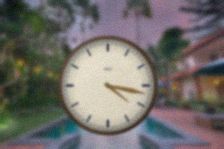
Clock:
4.17
